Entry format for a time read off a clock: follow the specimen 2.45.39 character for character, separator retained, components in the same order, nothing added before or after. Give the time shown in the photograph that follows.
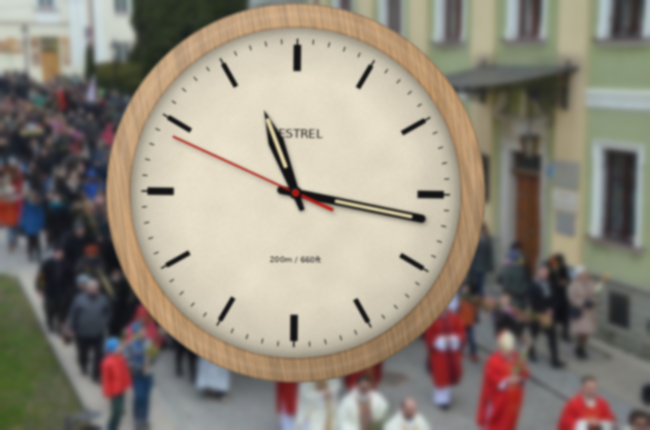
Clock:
11.16.49
